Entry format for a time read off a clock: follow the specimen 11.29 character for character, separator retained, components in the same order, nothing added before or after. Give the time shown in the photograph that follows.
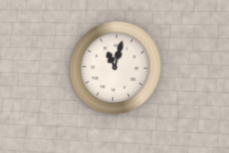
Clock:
11.02
